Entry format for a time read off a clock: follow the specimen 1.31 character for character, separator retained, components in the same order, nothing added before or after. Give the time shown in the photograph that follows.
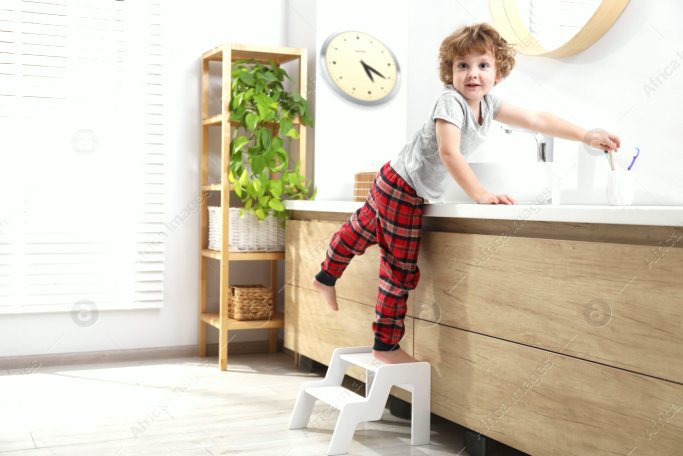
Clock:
5.21
